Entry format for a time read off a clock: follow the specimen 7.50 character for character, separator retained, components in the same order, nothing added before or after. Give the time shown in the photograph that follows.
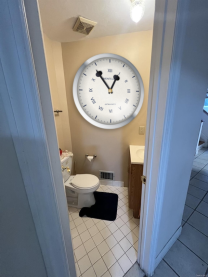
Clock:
12.54
